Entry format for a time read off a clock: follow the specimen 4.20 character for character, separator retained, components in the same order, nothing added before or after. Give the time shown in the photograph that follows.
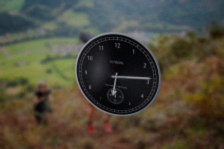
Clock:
6.14
